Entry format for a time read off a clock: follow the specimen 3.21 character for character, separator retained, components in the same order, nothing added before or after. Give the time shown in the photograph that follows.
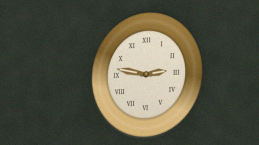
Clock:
2.47
